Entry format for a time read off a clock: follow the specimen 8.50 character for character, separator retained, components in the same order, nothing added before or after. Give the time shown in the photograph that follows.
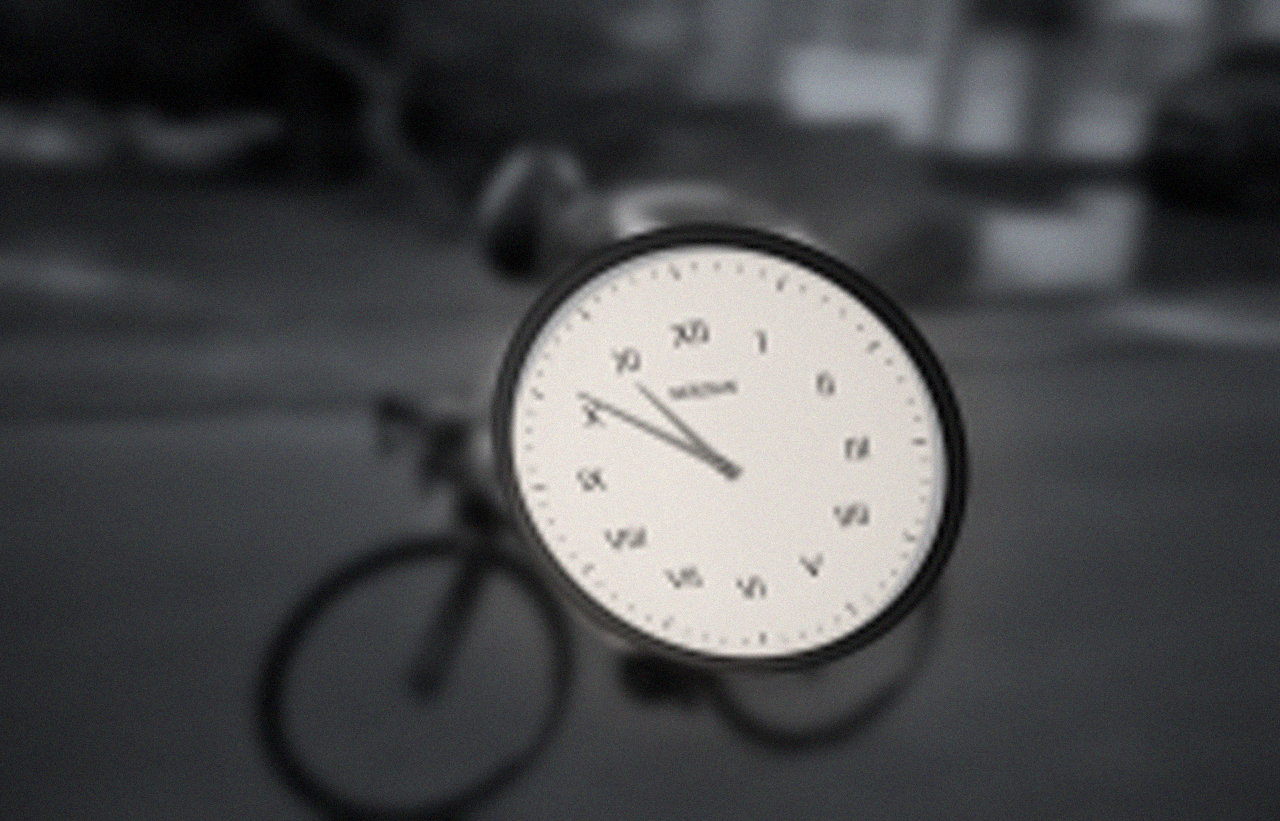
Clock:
10.51
